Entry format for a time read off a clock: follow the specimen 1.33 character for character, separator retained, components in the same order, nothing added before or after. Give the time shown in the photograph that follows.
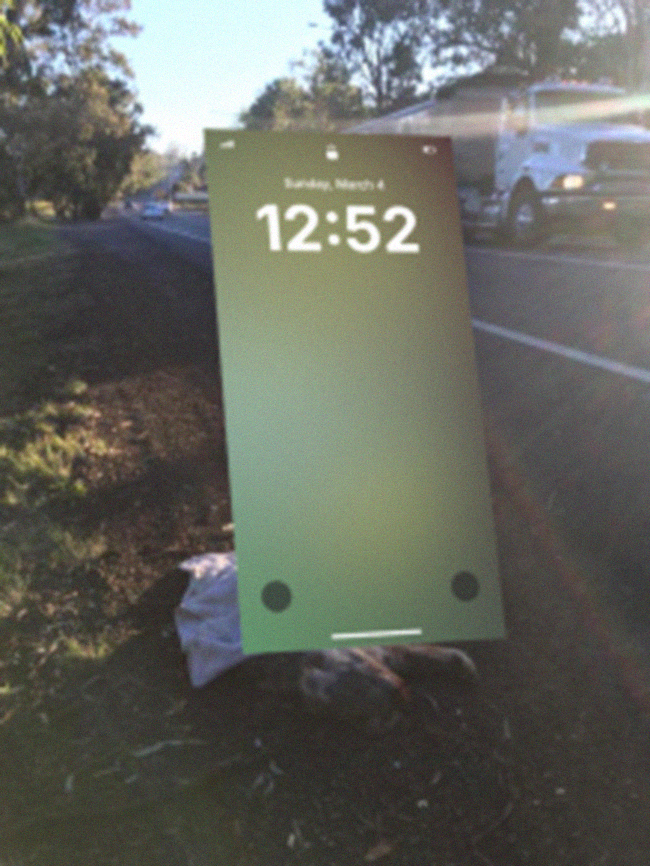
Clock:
12.52
